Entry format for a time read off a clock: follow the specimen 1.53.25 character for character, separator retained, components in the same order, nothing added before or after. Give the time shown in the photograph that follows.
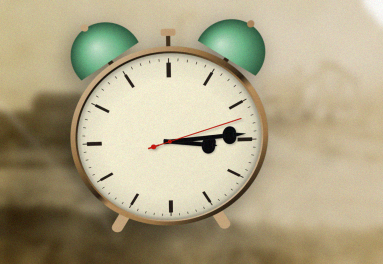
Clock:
3.14.12
